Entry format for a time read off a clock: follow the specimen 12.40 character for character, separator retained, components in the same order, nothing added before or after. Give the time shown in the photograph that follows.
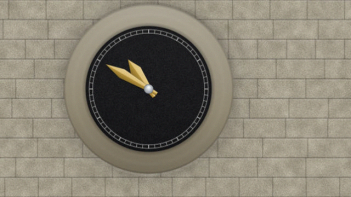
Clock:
10.50
